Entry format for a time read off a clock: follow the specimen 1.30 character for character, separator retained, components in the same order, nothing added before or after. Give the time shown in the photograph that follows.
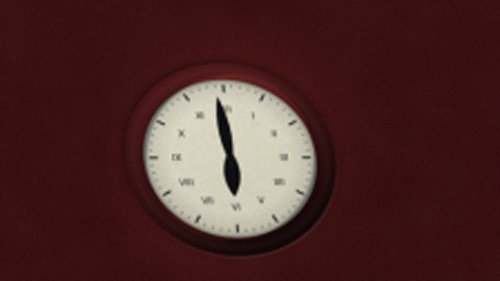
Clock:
5.59
